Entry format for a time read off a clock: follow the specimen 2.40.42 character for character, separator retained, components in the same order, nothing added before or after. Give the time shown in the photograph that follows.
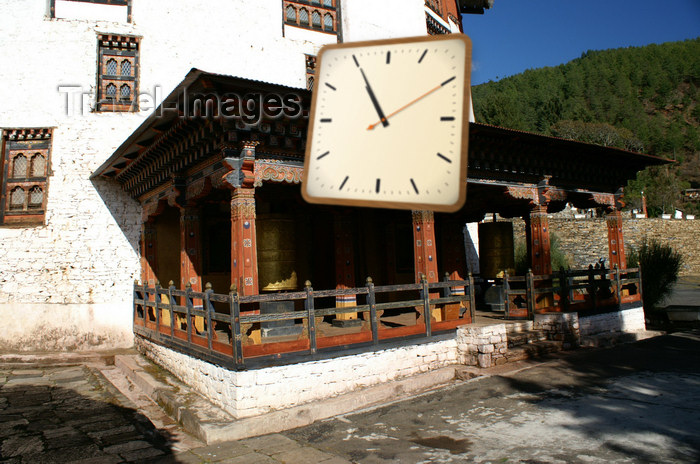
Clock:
10.55.10
